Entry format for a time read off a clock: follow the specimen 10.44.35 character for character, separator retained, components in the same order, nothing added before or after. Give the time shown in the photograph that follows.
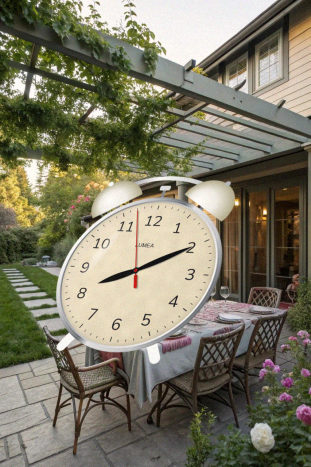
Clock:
8.09.57
